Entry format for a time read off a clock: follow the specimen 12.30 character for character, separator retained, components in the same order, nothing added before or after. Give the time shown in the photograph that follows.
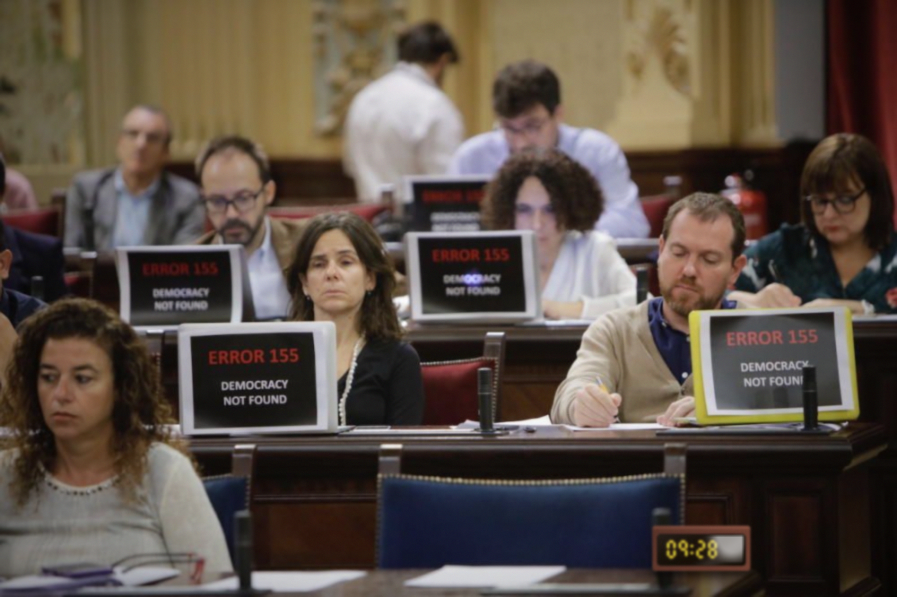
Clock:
9.28
